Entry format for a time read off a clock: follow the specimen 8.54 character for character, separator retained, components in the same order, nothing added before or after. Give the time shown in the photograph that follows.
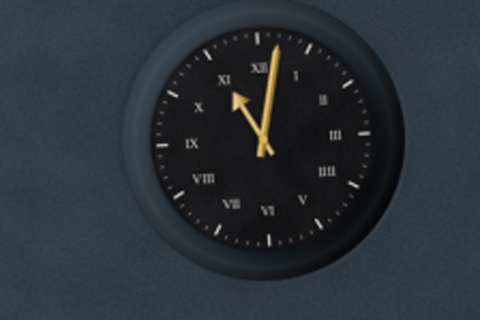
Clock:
11.02
